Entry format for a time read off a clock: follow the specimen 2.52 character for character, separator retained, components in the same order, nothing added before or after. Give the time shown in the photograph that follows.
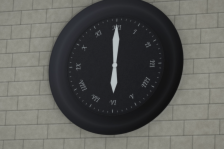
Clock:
6.00
